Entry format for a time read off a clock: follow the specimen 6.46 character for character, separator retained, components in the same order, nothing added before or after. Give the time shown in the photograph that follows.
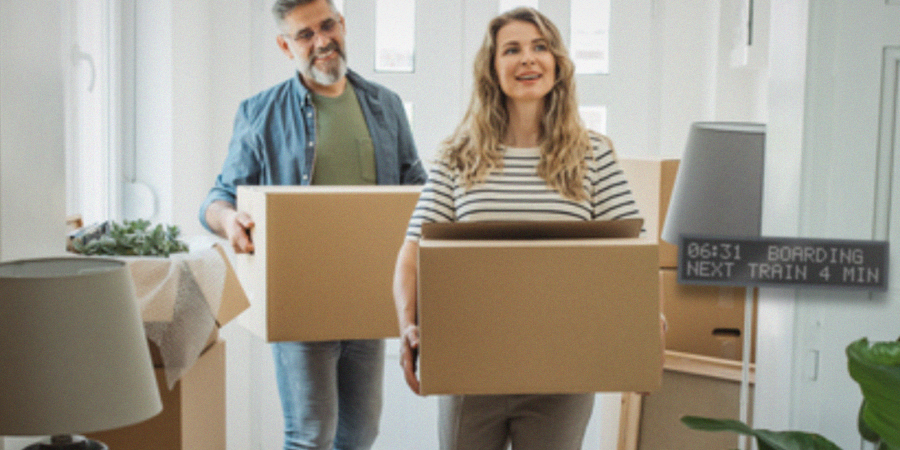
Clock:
6.31
